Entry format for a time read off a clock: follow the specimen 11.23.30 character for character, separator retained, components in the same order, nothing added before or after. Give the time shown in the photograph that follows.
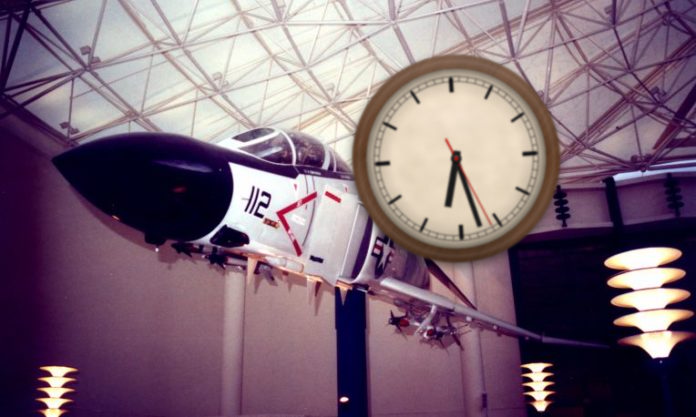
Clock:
6.27.26
